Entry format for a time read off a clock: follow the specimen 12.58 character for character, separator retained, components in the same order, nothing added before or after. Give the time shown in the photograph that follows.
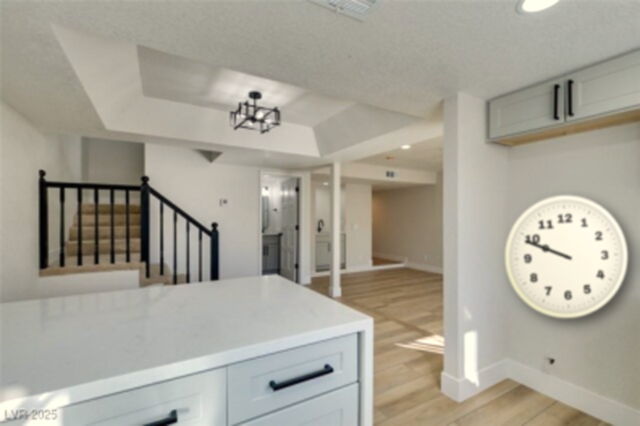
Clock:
9.49
